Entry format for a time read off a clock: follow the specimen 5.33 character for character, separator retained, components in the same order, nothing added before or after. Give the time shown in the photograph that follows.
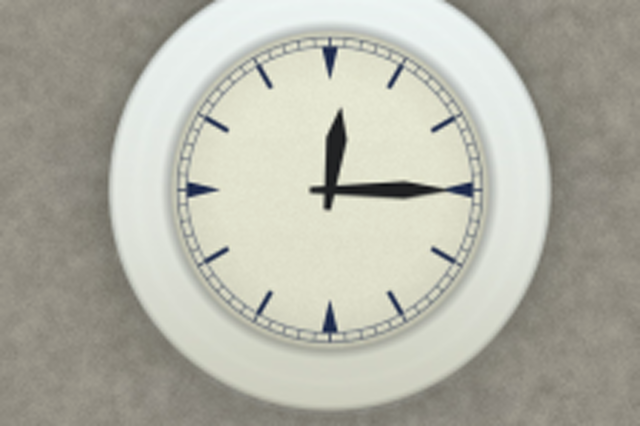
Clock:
12.15
